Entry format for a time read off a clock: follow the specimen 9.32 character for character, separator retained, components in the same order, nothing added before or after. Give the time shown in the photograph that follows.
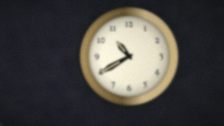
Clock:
10.40
